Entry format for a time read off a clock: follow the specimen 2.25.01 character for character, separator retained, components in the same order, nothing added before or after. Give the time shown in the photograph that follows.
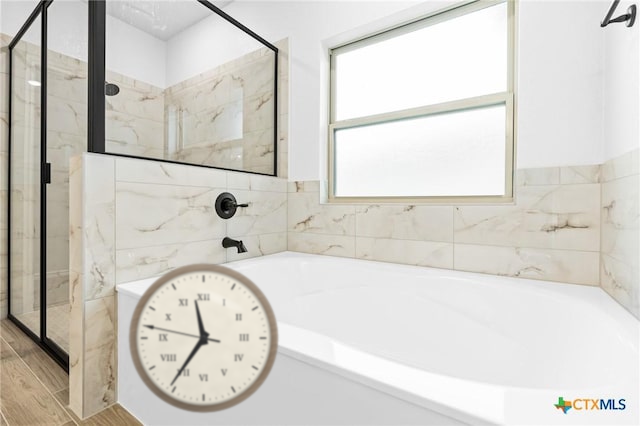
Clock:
11.35.47
